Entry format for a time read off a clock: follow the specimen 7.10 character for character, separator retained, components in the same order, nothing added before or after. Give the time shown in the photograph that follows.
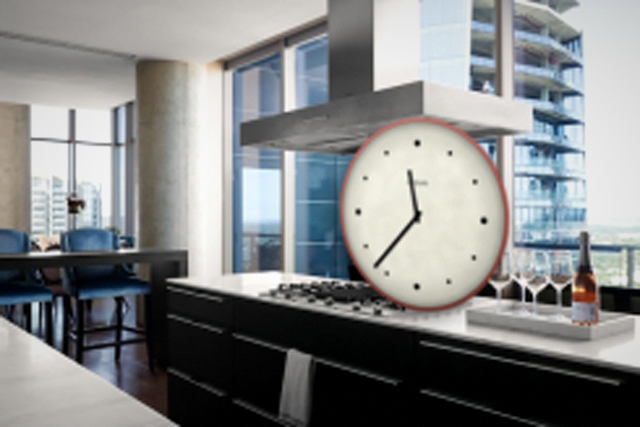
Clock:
11.37
